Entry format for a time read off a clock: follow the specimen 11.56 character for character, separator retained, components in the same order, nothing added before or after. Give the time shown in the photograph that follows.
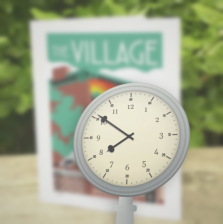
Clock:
7.51
